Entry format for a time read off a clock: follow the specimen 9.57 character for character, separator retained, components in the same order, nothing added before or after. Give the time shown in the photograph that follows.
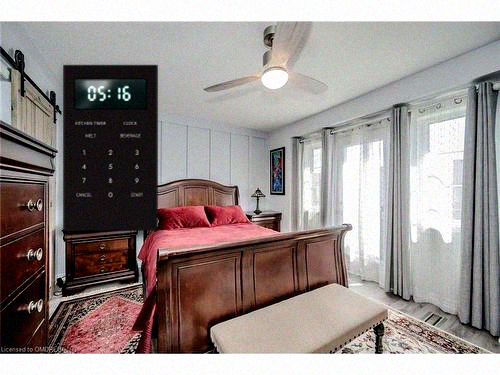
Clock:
5.16
